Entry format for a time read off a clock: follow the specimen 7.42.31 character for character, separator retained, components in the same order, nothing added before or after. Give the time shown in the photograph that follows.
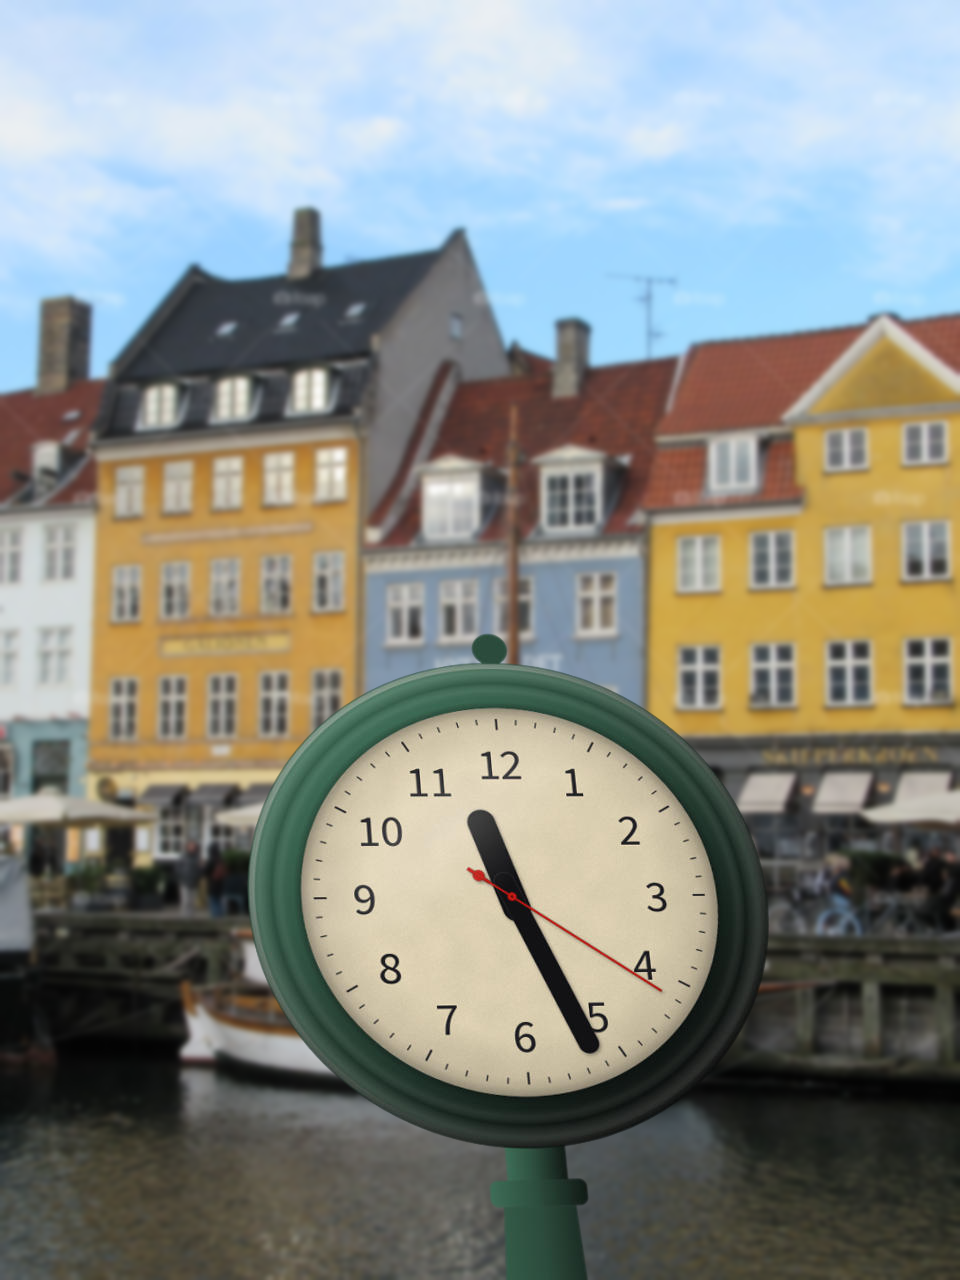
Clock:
11.26.21
